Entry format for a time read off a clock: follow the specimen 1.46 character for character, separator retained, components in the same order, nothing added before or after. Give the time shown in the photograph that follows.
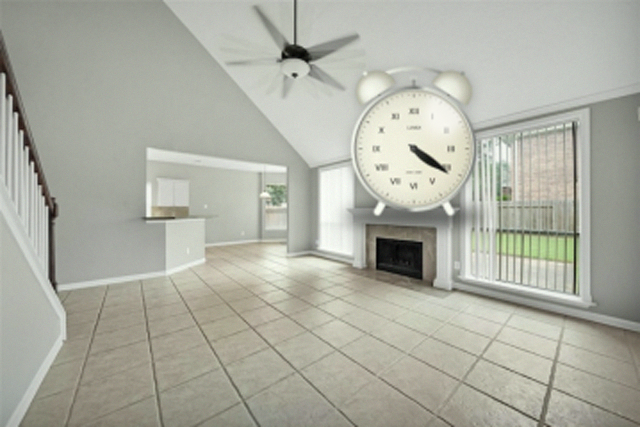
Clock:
4.21
